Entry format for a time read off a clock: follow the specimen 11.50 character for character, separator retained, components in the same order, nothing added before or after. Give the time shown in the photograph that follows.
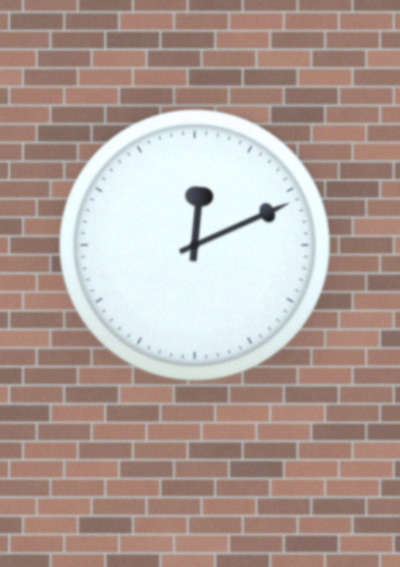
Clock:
12.11
